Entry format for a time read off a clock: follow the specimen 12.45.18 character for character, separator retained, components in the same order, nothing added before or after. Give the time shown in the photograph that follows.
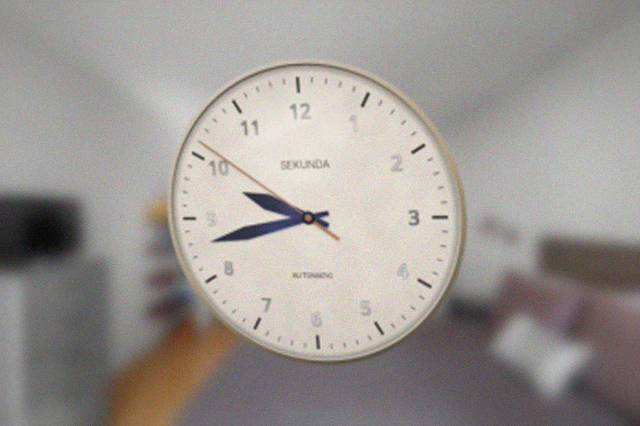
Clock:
9.42.51
